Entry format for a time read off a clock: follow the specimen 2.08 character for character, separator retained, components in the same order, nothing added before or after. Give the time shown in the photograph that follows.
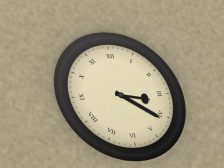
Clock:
3.21
